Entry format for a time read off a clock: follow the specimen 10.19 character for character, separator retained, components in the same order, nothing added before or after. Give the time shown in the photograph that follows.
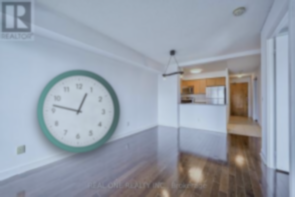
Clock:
12.47
